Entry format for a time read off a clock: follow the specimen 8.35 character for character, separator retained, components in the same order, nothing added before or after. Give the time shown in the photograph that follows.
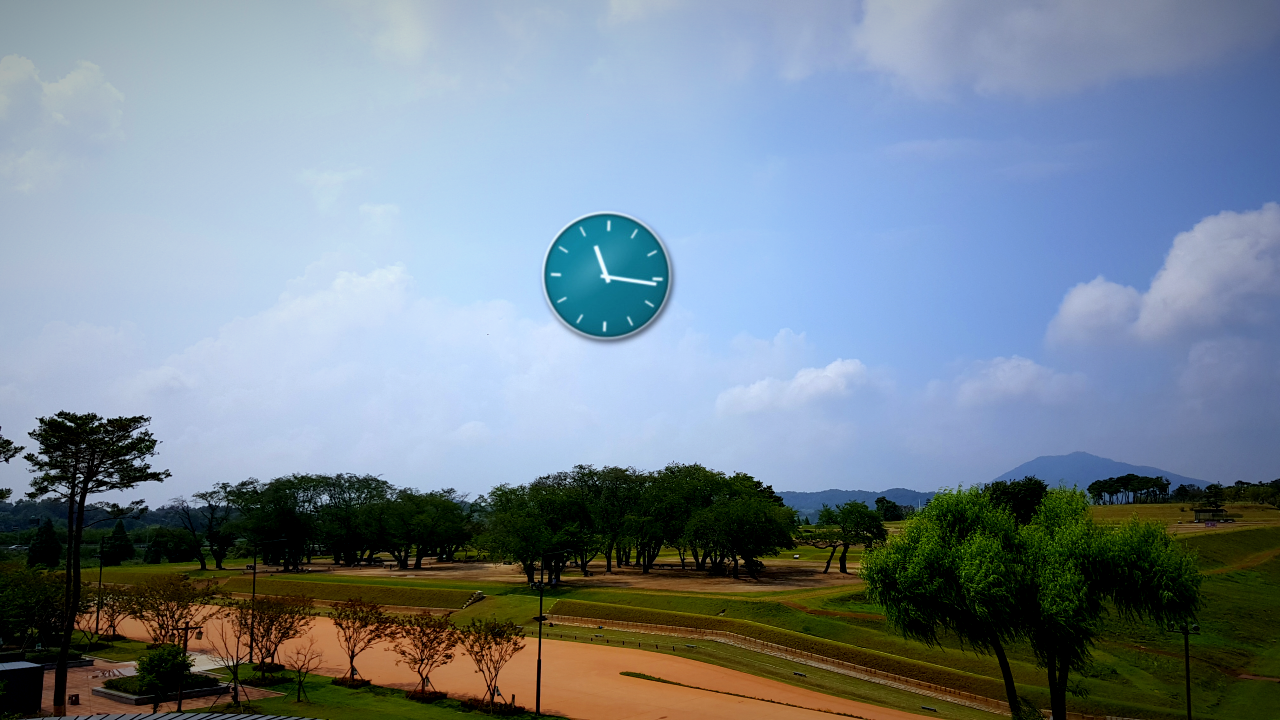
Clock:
11.16
